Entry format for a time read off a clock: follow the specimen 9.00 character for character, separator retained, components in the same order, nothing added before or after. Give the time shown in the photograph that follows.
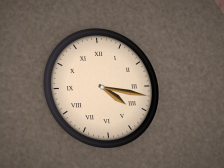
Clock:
4.17
